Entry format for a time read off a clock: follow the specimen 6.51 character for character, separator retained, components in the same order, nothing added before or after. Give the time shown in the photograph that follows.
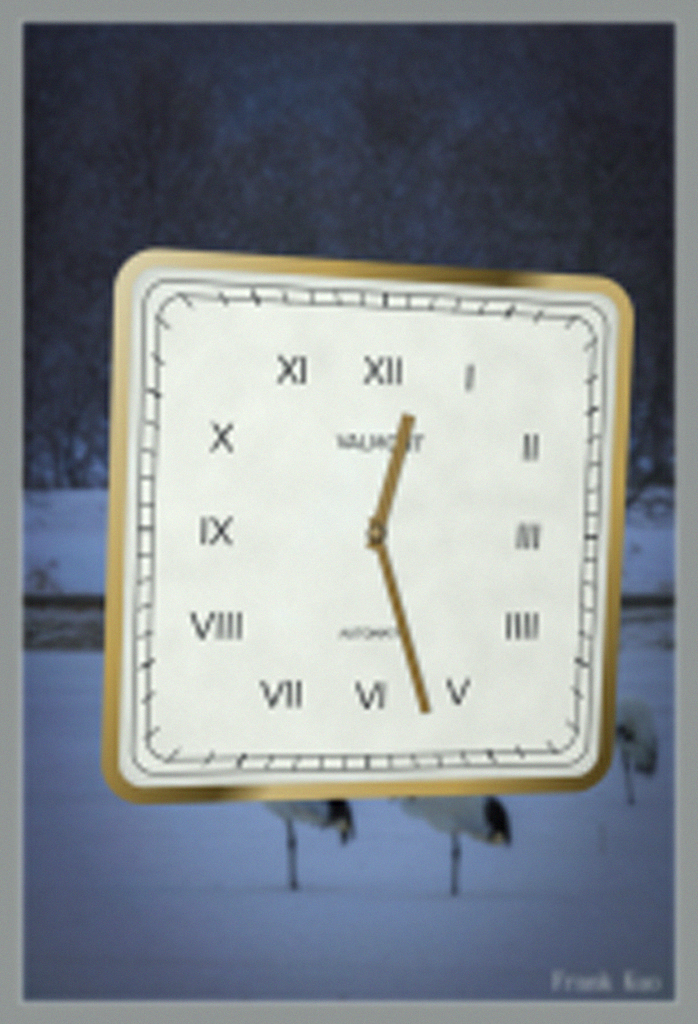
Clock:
12.27
